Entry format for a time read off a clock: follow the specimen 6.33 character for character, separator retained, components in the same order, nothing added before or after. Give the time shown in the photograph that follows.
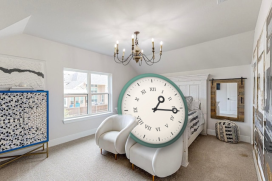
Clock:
1.16
